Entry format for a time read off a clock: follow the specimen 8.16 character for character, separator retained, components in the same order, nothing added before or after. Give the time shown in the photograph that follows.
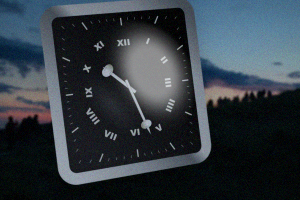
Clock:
10.27
